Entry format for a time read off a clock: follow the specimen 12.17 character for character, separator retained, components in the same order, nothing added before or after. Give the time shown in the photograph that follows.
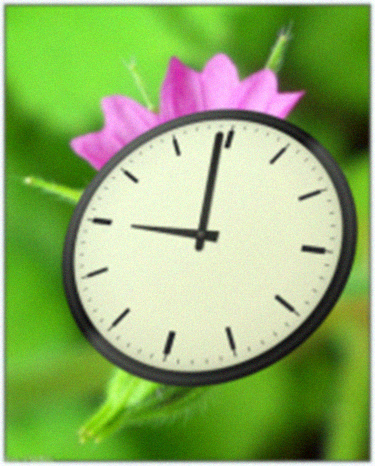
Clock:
8.59
